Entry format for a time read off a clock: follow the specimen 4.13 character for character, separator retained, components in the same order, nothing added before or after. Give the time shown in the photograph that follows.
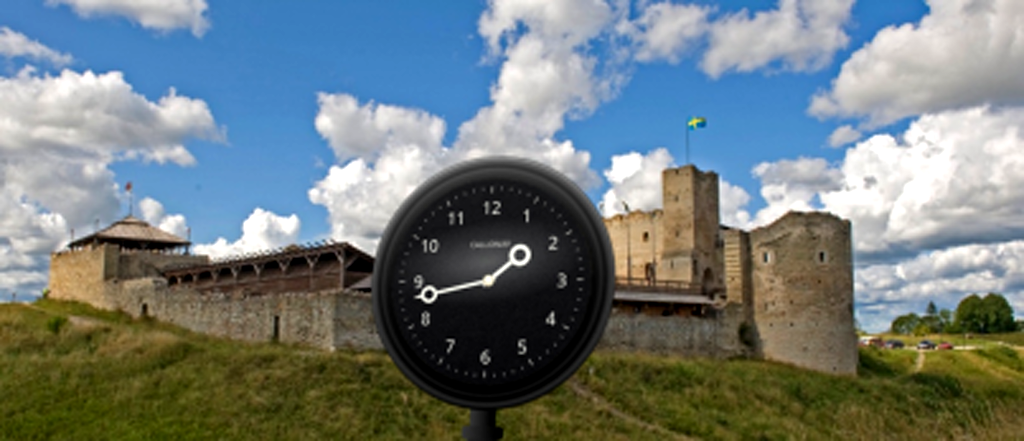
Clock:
1.43
